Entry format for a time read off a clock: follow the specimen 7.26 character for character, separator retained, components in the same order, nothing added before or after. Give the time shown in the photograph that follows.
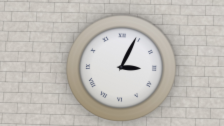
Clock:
3.04
